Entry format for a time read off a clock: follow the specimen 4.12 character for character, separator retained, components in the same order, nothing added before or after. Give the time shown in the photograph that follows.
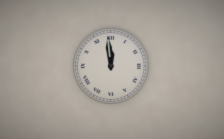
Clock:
11.59
